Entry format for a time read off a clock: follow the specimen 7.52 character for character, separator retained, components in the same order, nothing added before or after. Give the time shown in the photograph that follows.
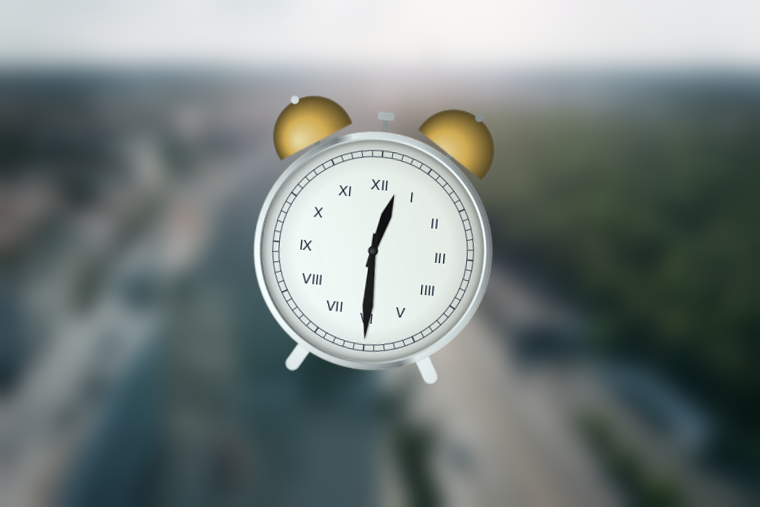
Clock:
12.30
